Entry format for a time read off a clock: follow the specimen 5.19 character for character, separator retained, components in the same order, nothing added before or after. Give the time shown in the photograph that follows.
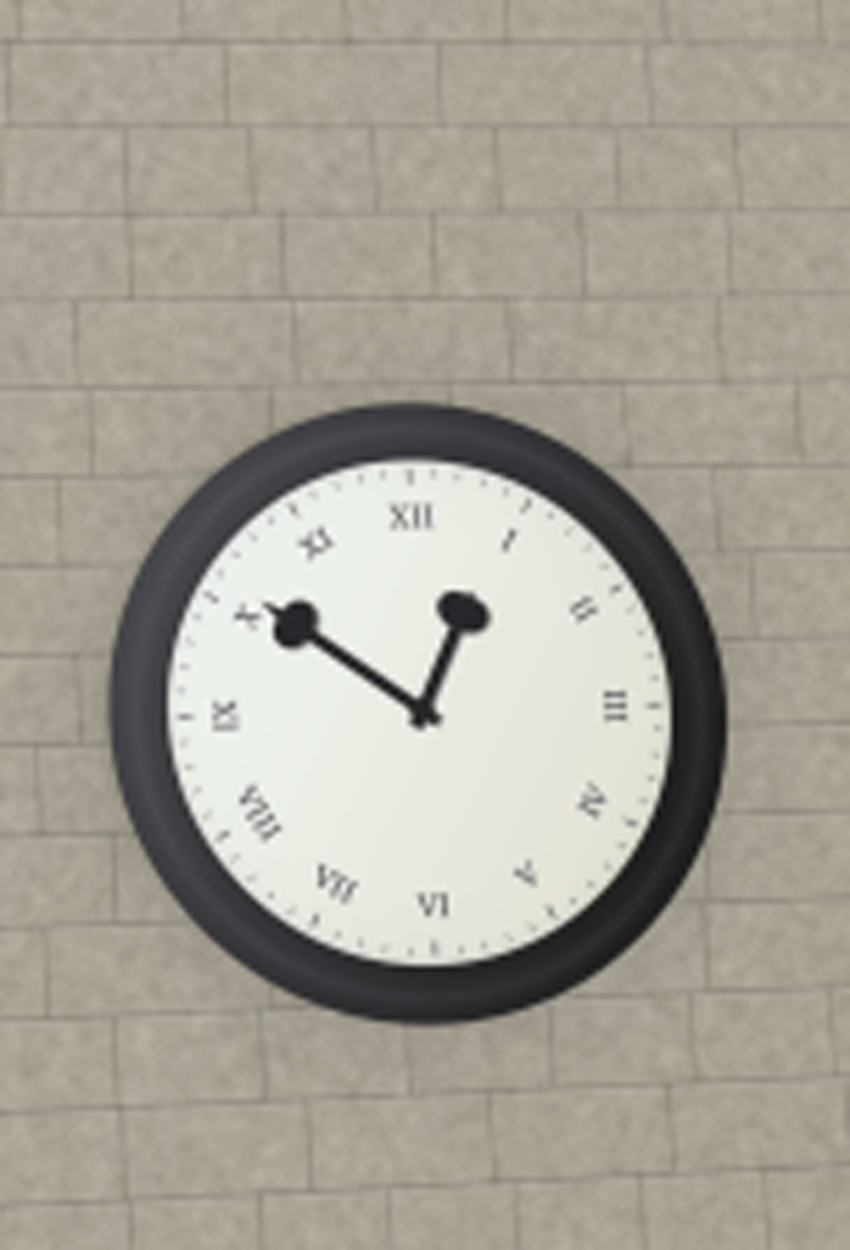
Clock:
12.51
